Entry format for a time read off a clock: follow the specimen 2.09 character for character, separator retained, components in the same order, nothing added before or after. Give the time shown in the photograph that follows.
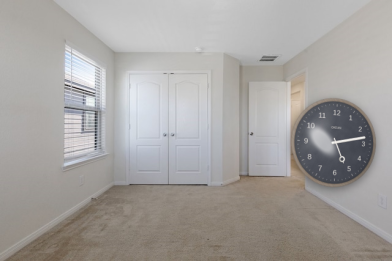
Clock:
5.13
